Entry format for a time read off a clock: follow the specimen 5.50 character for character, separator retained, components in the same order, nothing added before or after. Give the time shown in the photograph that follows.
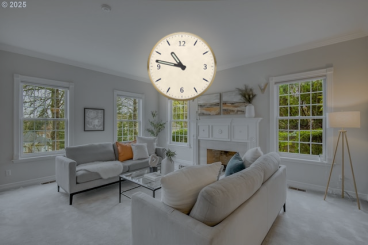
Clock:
10.47
